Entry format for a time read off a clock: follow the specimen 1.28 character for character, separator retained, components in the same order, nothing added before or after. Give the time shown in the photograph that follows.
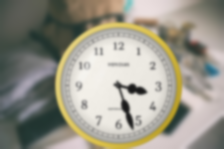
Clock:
3.27
